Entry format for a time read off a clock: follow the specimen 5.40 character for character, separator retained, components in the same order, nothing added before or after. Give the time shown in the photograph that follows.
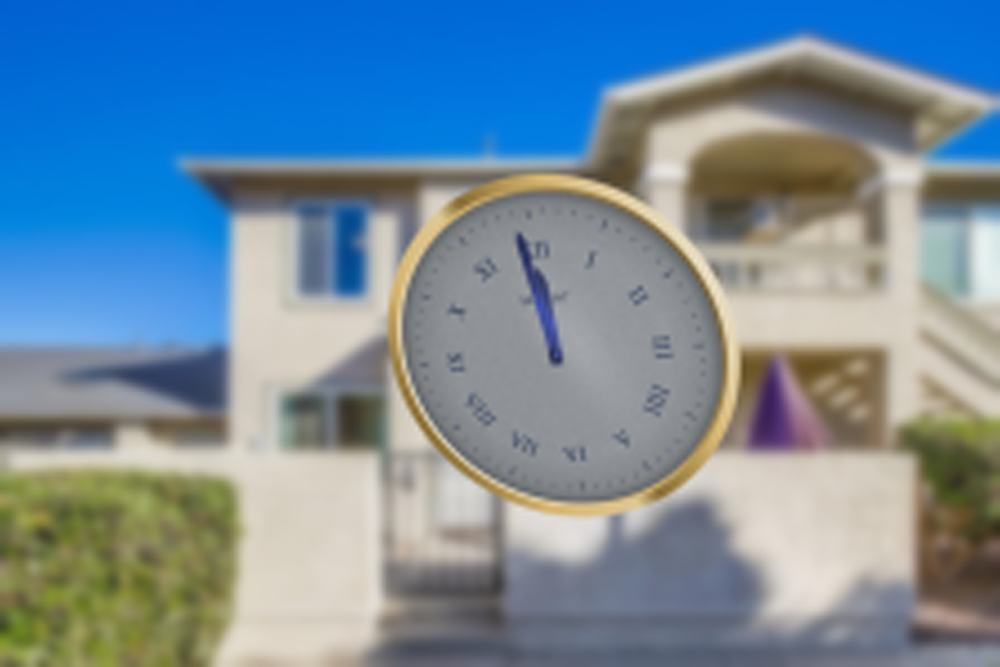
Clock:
11.59
